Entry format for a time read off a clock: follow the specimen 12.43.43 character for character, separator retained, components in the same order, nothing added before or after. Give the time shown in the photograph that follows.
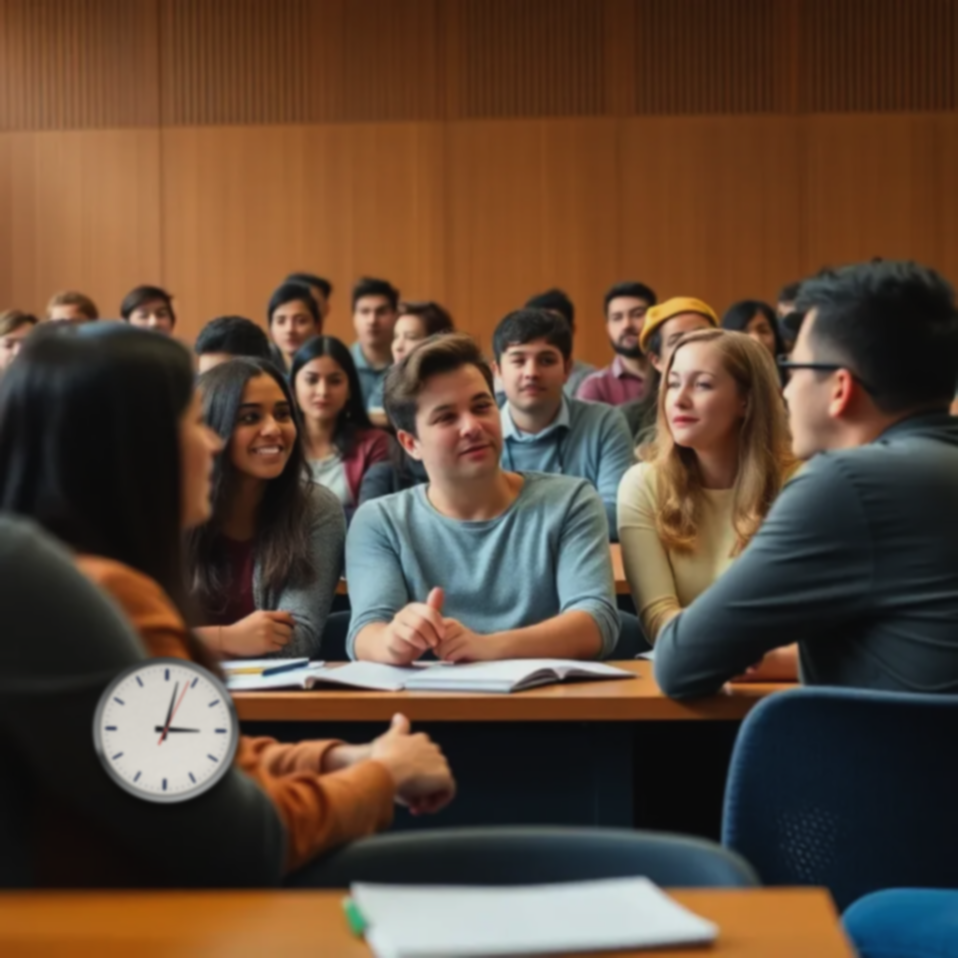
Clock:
3.02.04
